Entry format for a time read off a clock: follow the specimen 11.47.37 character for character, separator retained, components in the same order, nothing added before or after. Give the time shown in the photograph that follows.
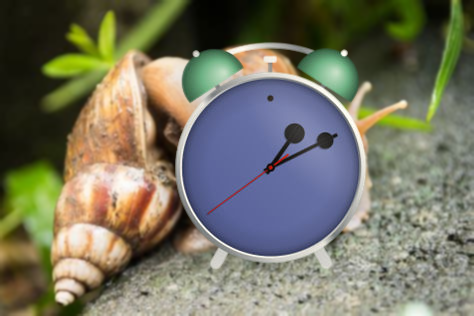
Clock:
1.10.39
